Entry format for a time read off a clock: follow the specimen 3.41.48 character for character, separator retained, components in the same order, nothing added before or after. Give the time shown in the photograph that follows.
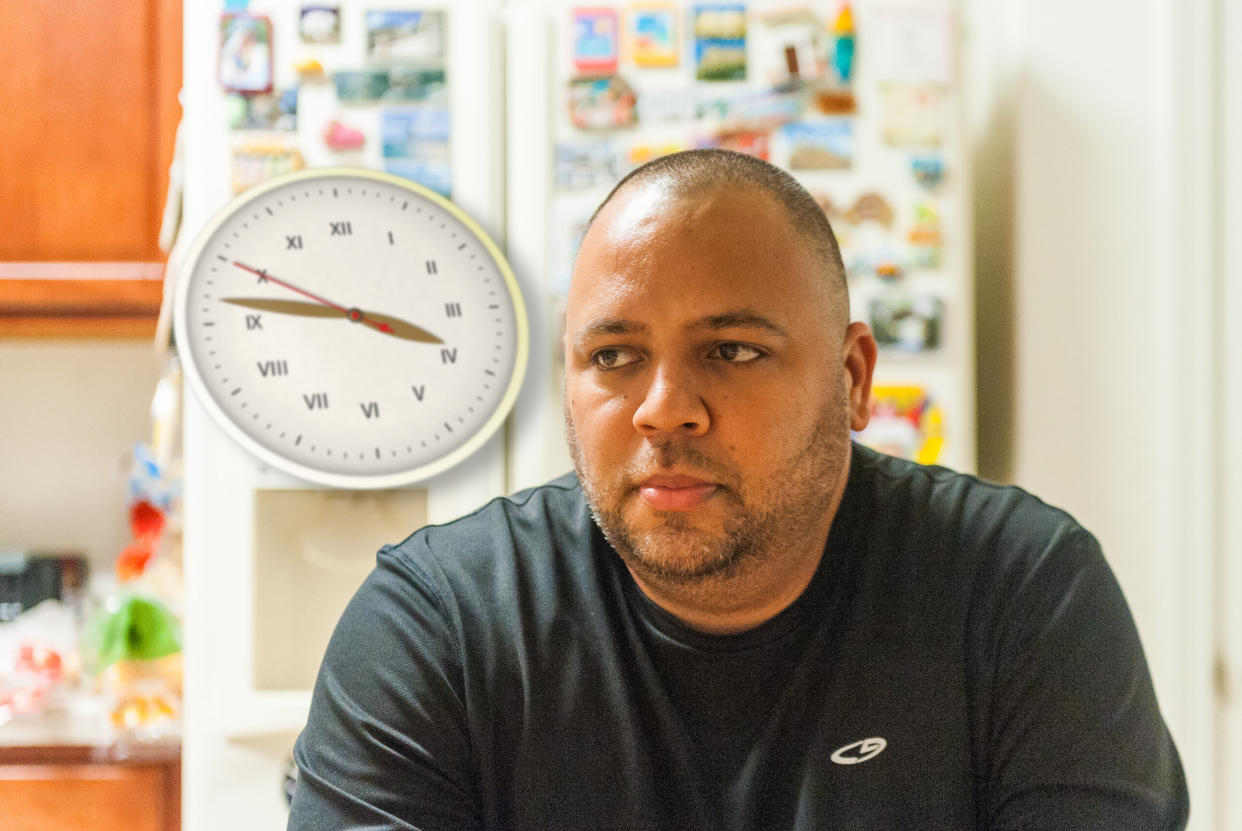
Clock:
3.46.50
